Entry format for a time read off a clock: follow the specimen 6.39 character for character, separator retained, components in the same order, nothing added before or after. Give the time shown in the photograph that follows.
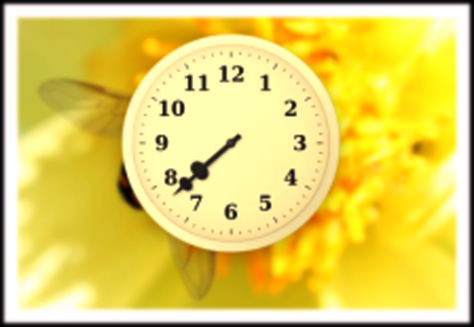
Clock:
7.38
